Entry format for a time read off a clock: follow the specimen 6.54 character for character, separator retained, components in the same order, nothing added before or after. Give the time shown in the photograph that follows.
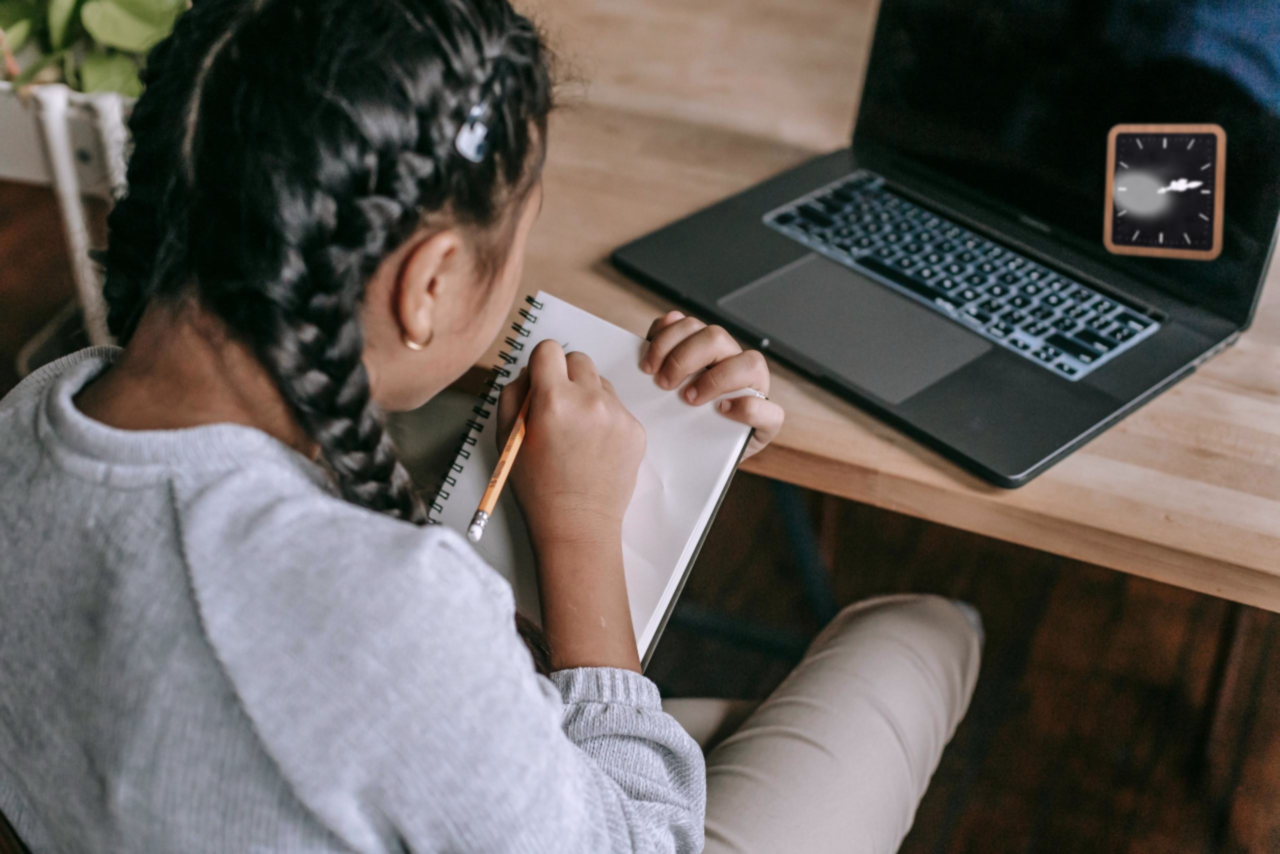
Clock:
2.13
